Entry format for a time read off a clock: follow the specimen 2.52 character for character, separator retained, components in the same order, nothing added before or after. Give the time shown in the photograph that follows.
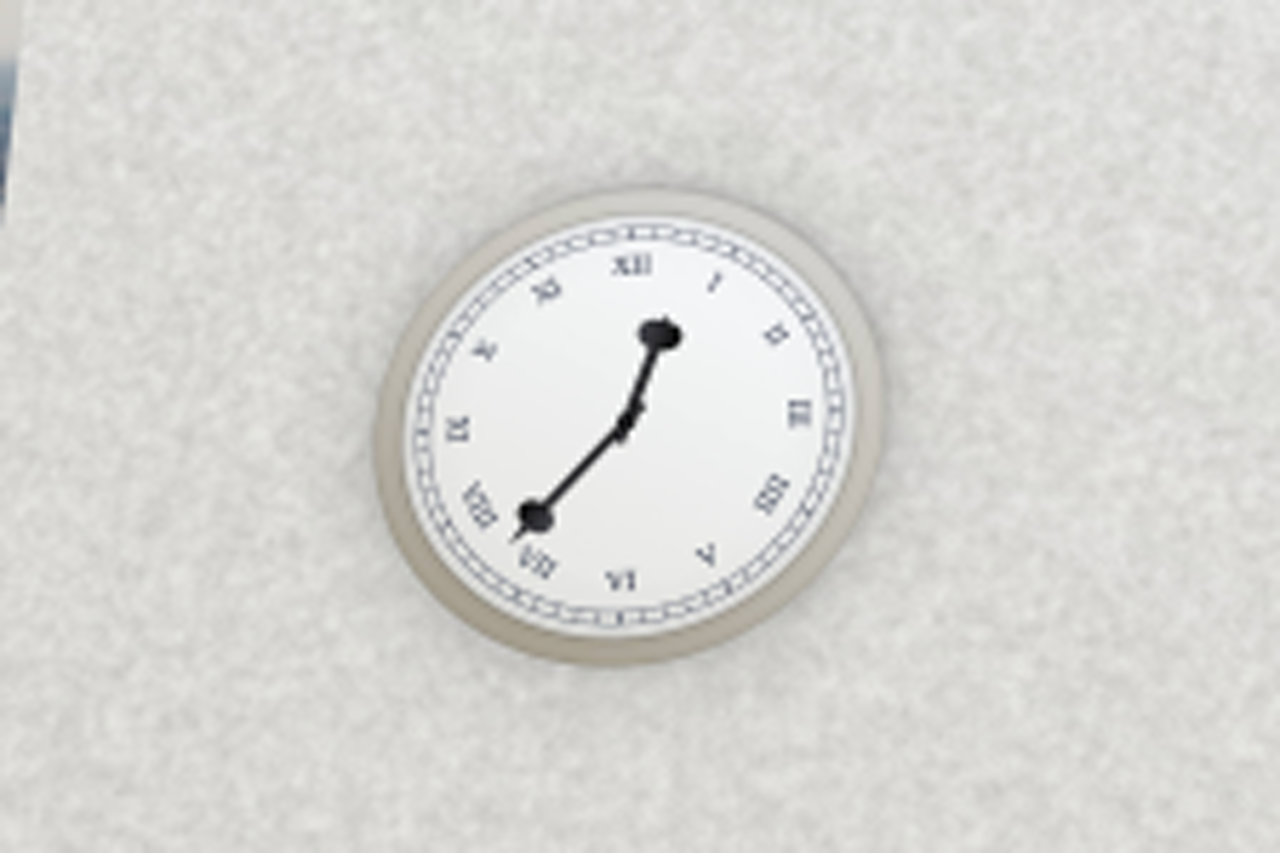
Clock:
12.37
